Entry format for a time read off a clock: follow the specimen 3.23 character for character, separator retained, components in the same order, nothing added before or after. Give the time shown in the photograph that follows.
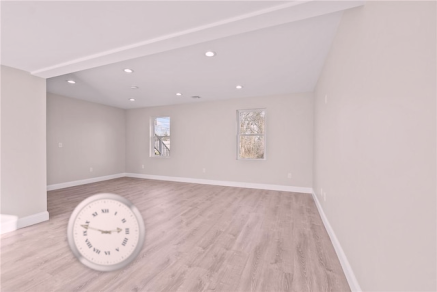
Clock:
2.48
